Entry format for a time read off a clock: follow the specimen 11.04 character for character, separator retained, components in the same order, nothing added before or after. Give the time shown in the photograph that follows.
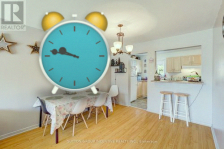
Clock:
9.47
